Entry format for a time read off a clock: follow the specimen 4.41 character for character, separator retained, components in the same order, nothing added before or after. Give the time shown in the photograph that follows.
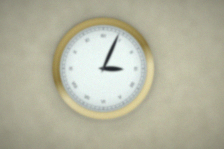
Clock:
3.04
